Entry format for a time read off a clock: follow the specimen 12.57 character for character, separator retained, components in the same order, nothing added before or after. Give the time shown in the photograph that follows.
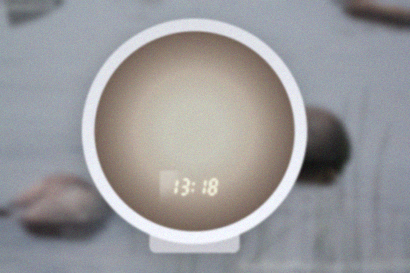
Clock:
13.18
